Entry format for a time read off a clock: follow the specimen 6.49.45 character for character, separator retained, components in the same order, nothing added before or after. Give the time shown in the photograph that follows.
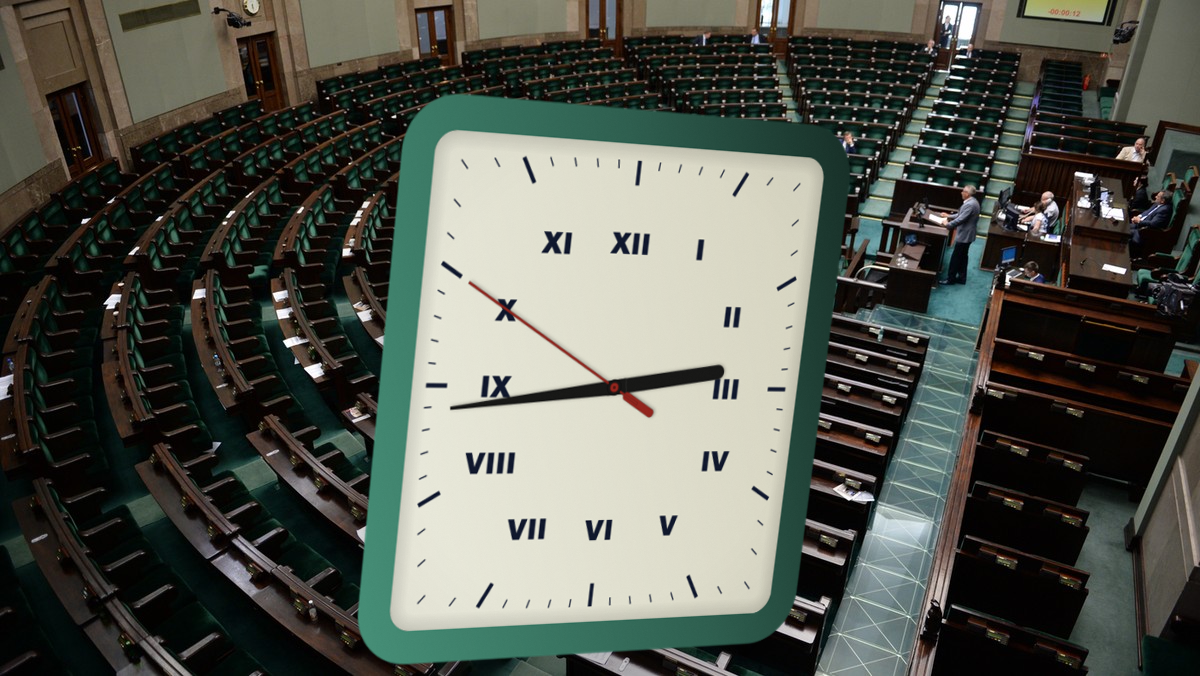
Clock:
2.43.50
